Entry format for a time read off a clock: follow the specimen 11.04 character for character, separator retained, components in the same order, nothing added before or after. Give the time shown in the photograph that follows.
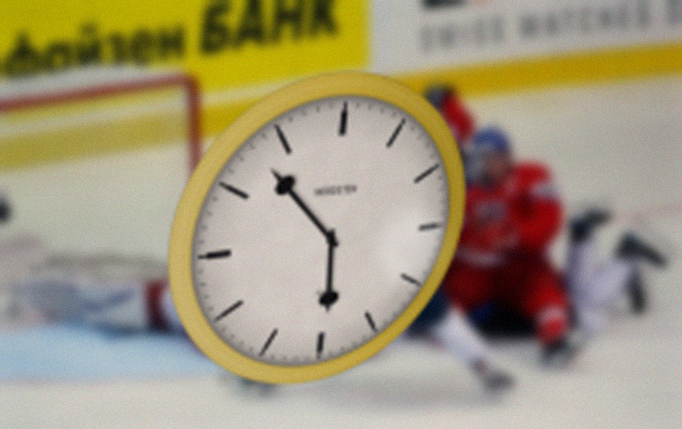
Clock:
5.53
